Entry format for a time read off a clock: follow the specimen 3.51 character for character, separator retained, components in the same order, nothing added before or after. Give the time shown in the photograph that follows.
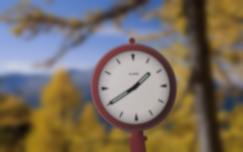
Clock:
1.40
